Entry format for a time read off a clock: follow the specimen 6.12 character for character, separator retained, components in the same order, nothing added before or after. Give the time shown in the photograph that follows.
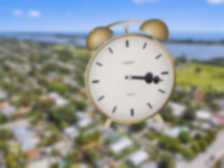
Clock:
3.17
